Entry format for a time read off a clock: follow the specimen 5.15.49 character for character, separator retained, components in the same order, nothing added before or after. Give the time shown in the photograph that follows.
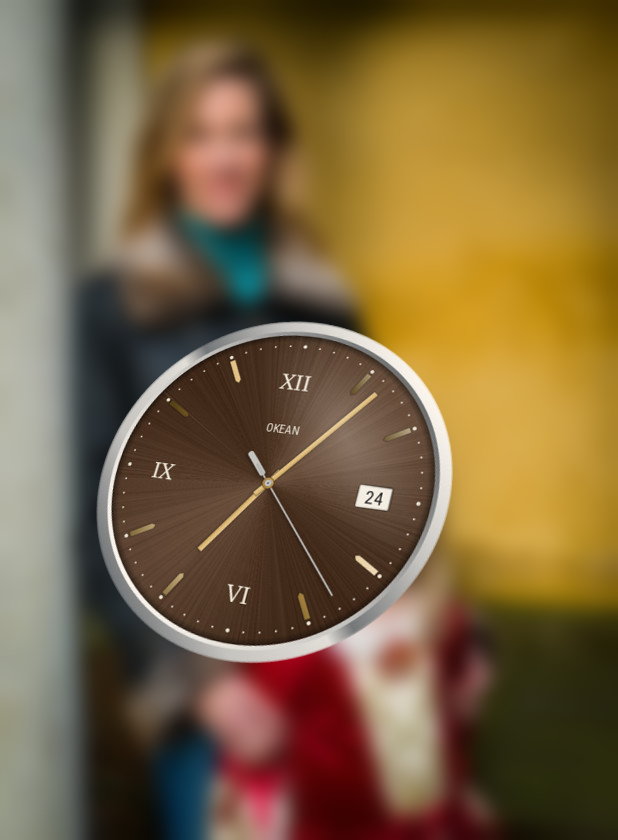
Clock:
7.06.23
